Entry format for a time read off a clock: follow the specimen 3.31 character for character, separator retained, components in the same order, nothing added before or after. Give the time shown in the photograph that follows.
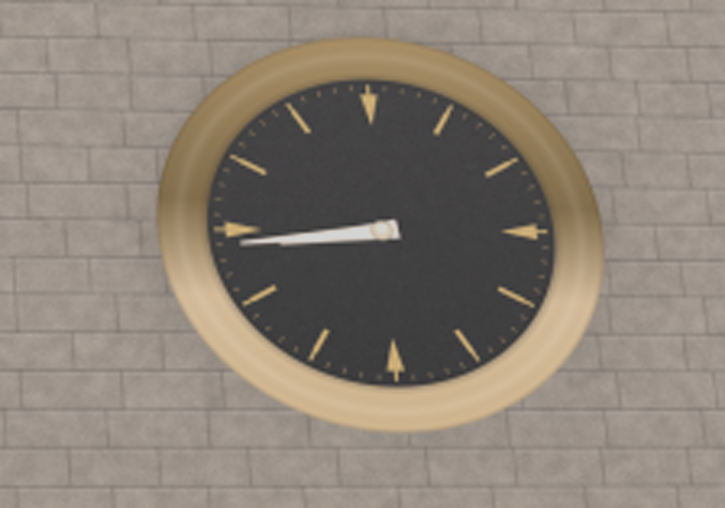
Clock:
8.44
